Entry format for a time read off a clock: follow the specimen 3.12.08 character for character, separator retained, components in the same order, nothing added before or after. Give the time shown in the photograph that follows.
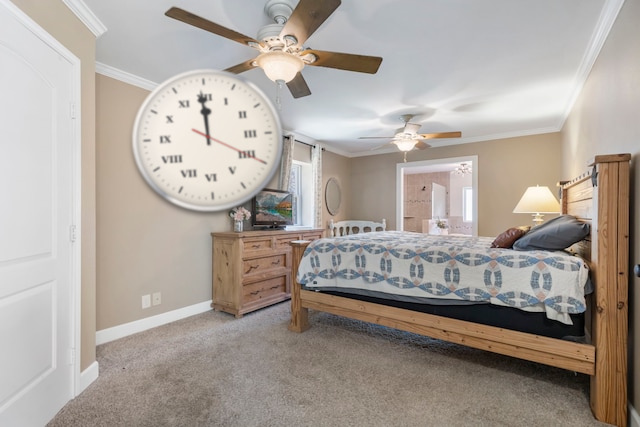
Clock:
11.59.20
